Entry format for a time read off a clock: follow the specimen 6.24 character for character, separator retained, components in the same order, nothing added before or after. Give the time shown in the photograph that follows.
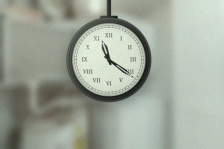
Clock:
11.21
